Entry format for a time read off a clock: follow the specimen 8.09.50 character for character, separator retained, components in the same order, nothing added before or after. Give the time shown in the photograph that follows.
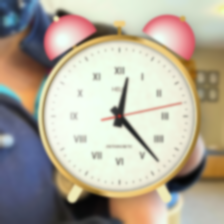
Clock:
12.23.13
